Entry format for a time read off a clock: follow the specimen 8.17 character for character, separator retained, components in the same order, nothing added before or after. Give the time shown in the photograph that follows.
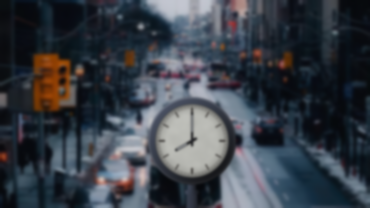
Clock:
8.00
